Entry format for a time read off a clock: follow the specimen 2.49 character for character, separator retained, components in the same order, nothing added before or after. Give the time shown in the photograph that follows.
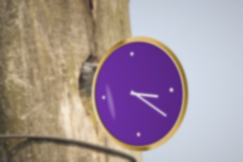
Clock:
3.21
